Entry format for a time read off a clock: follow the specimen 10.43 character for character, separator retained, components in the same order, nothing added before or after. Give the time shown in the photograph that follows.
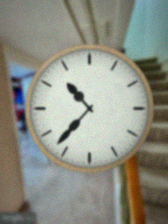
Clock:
10.37
